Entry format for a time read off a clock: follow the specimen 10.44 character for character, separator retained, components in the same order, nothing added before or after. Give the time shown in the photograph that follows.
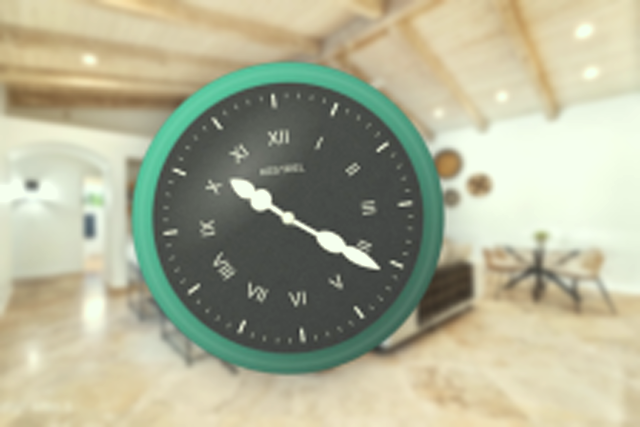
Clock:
10.21
